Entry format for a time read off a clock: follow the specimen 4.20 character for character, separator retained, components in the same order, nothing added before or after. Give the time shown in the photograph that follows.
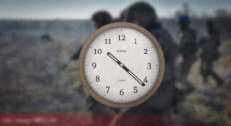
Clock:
10.22
